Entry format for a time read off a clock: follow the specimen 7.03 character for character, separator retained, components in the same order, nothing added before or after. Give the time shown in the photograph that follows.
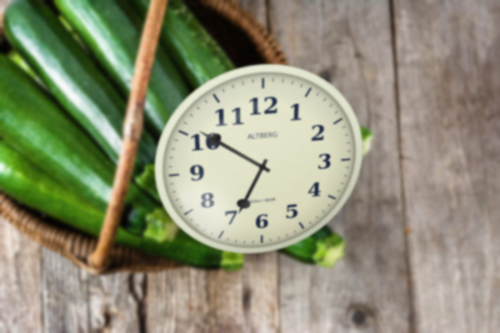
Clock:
6.51
